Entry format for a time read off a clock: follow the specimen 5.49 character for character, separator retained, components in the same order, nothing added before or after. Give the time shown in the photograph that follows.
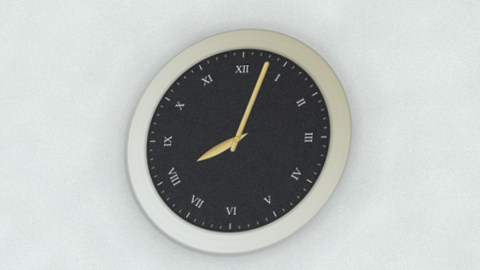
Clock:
8.03
